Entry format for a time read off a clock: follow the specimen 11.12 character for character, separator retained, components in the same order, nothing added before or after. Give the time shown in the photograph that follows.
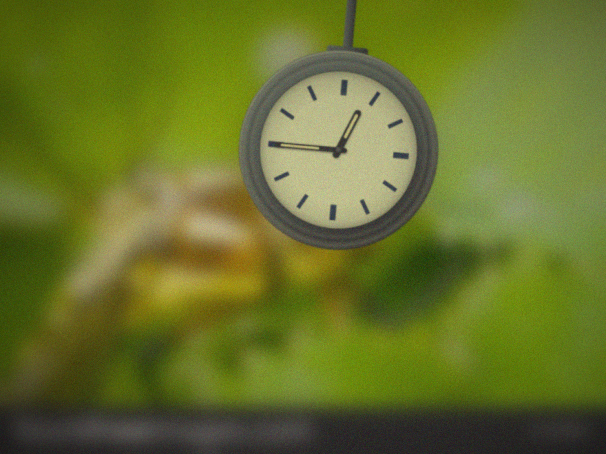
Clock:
12.45
